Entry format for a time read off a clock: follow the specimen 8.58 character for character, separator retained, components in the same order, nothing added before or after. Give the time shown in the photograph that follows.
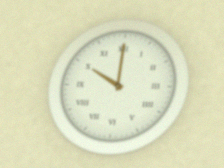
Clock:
10.00
